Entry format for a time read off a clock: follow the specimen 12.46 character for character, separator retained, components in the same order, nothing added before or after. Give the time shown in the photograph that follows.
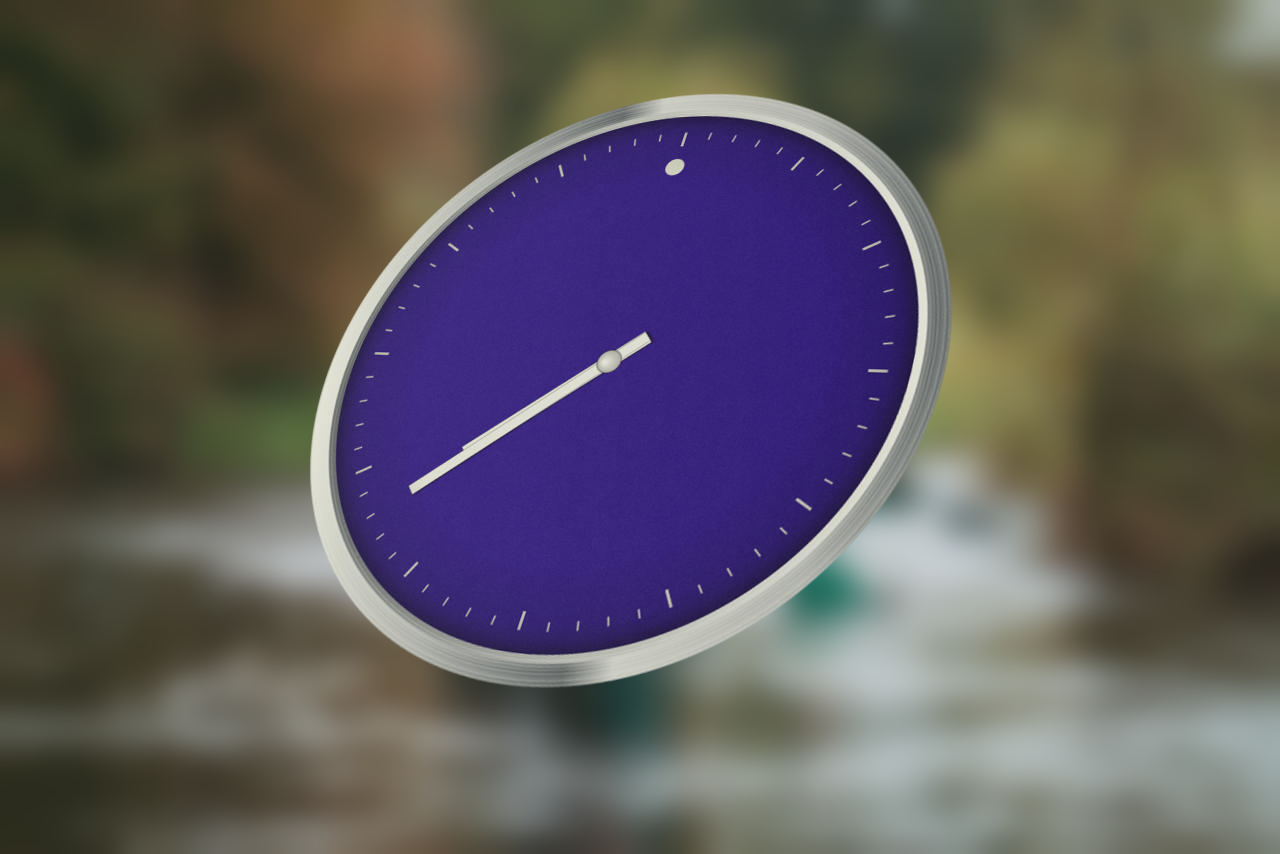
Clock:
7.38
